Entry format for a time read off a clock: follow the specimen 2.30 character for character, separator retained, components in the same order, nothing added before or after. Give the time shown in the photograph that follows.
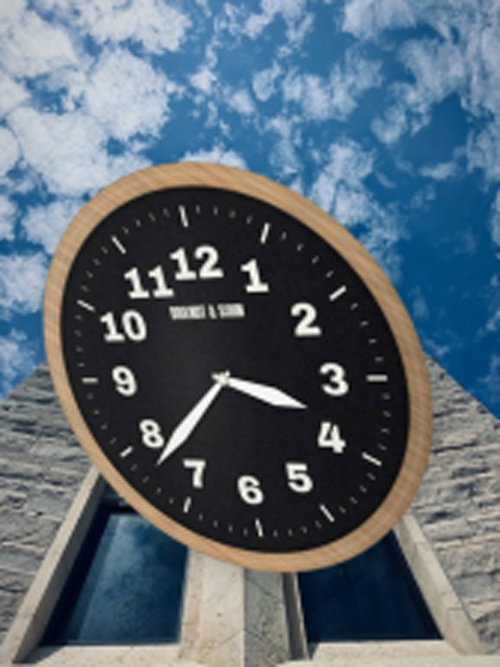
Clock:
3.38
